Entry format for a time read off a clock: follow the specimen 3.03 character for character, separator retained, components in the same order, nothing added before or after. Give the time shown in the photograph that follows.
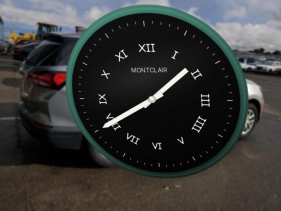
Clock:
1.40
